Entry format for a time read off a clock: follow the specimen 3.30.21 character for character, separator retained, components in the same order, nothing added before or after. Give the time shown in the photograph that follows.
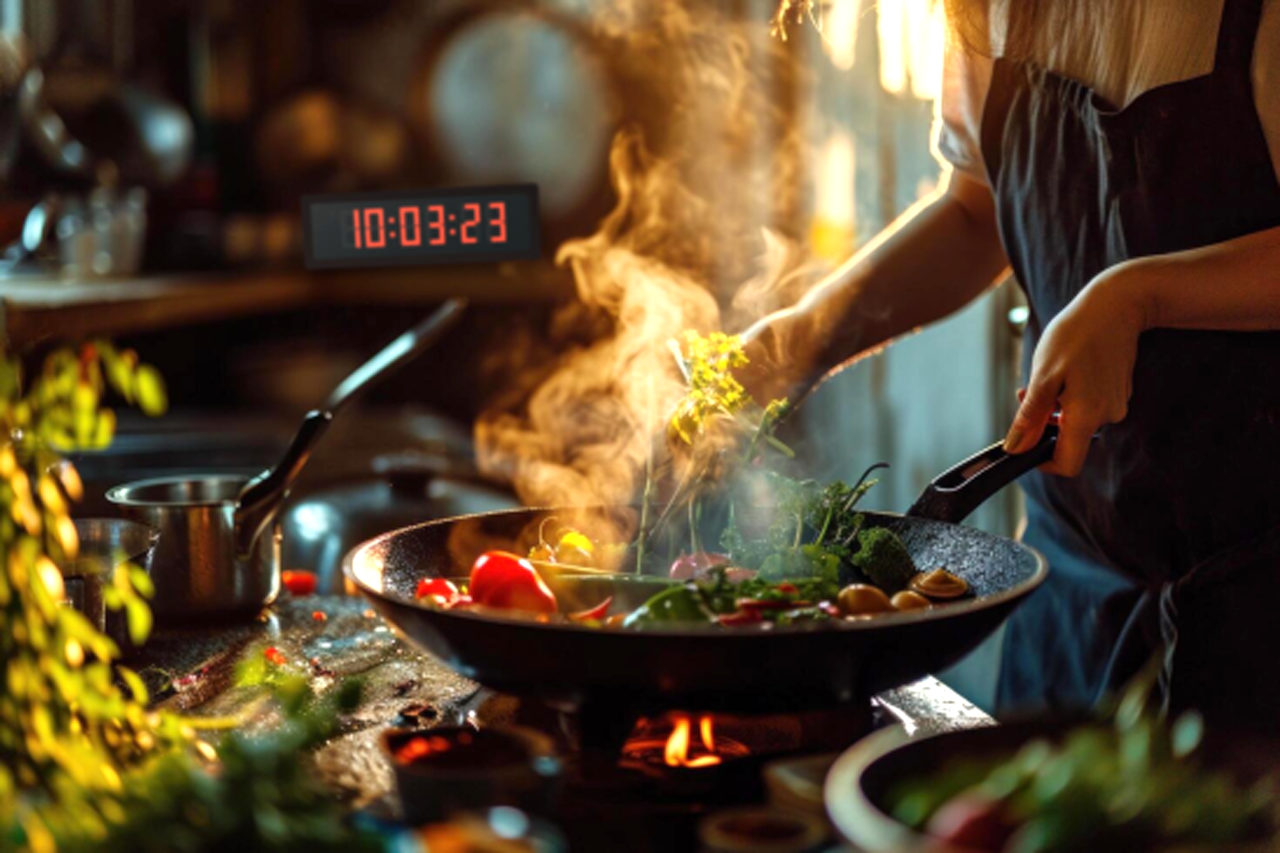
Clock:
10.03.23
